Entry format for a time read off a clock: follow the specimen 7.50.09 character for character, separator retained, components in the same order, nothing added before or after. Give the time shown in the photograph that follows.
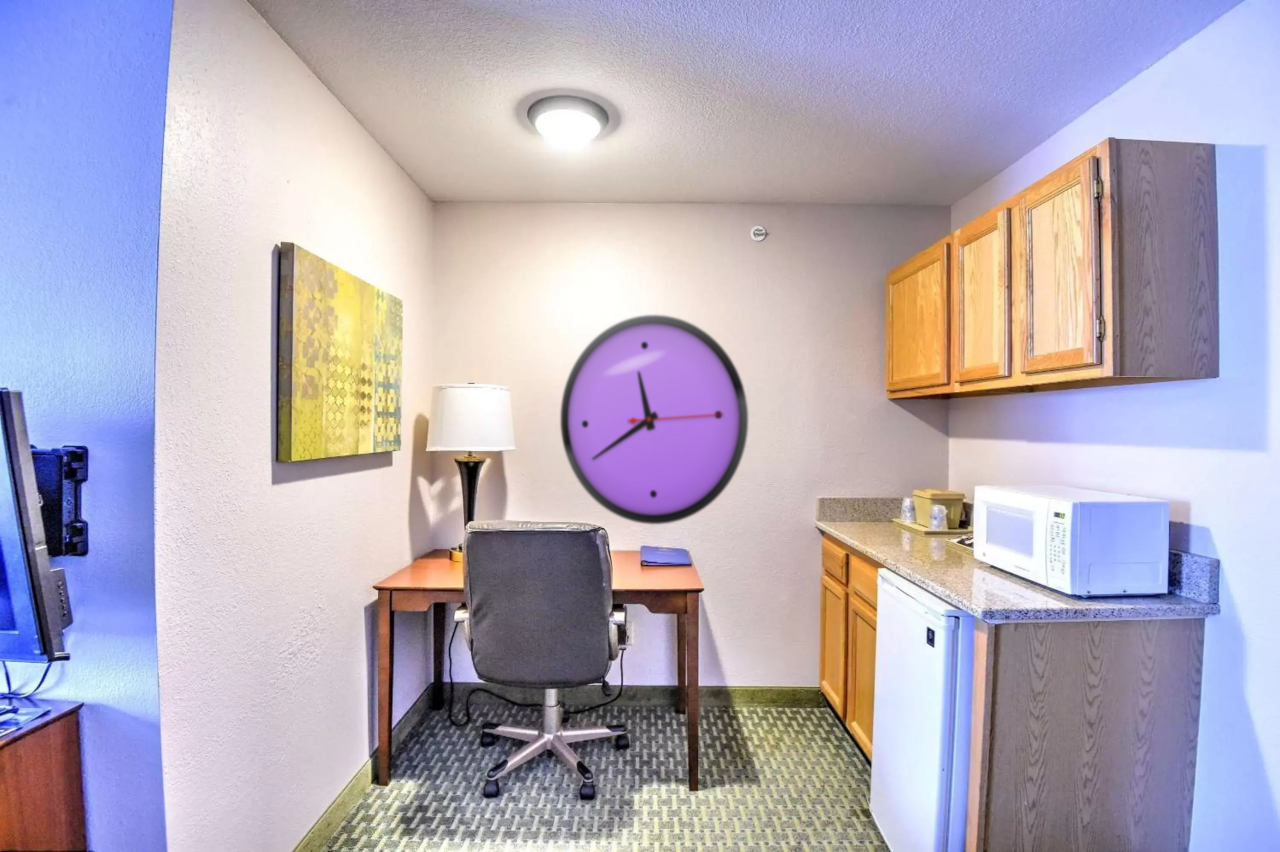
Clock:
11.40.15
